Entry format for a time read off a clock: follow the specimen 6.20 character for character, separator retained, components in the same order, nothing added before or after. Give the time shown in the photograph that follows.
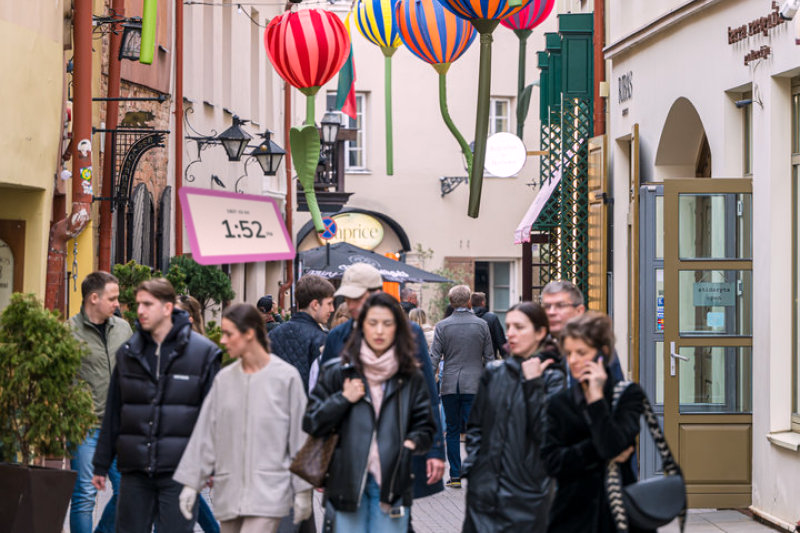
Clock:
1.52
